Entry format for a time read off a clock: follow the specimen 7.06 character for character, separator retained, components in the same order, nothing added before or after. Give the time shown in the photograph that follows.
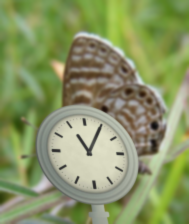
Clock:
11.05
